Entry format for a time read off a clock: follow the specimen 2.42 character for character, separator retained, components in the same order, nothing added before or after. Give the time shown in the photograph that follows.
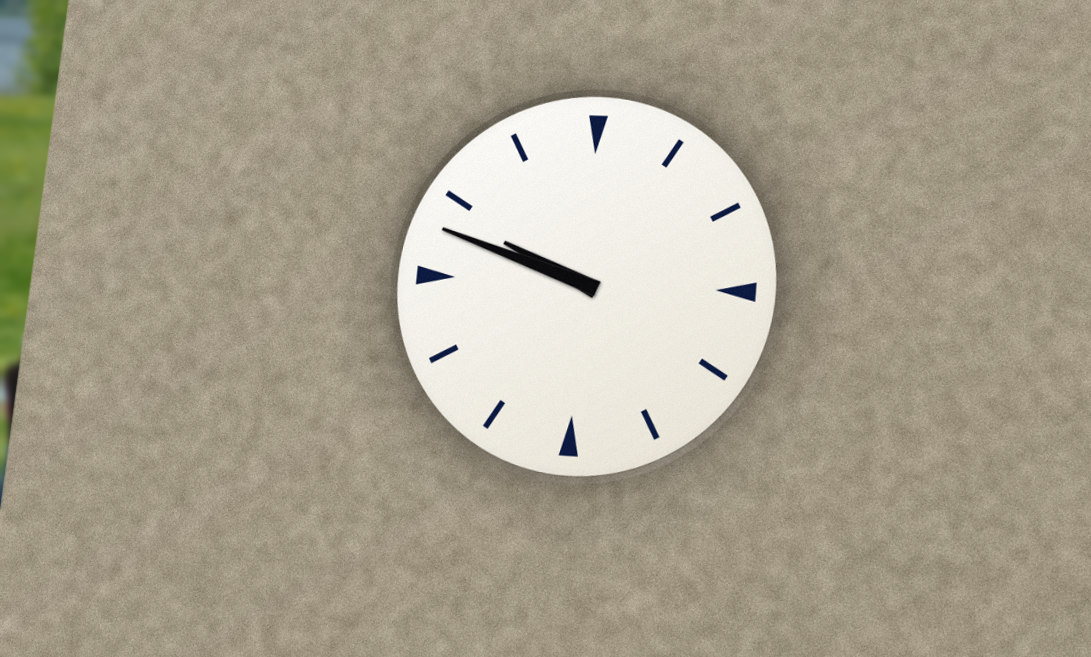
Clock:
9.48
